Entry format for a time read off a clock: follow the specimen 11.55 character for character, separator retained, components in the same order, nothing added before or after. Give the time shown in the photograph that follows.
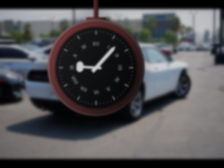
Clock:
9.07
